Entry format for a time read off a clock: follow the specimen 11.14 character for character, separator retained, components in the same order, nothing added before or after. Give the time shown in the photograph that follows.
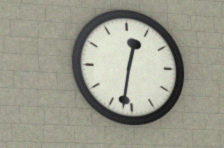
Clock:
12.32
